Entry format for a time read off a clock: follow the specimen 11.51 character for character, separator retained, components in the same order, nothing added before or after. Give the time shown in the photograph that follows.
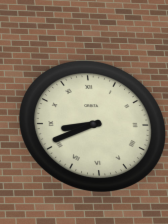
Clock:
8.41
